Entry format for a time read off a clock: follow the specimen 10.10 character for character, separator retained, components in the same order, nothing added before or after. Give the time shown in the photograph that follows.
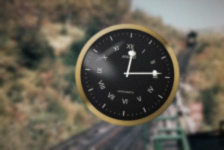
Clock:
12.14
